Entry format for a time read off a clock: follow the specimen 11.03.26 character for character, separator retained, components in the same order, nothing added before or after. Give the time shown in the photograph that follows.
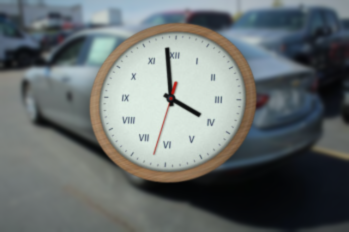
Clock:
3.58.32
